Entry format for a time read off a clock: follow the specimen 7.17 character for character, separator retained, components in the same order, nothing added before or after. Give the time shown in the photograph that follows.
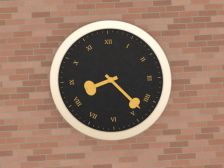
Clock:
8.23
